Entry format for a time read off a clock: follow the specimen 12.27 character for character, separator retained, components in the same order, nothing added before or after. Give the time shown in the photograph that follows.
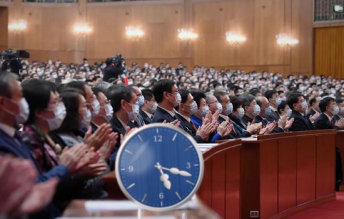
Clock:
5.18
